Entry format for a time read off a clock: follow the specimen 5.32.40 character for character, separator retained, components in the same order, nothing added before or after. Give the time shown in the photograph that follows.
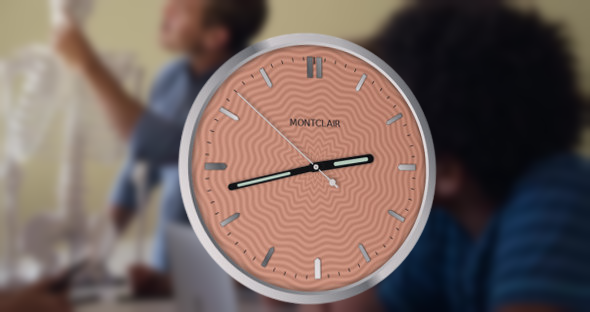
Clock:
2.42.52
